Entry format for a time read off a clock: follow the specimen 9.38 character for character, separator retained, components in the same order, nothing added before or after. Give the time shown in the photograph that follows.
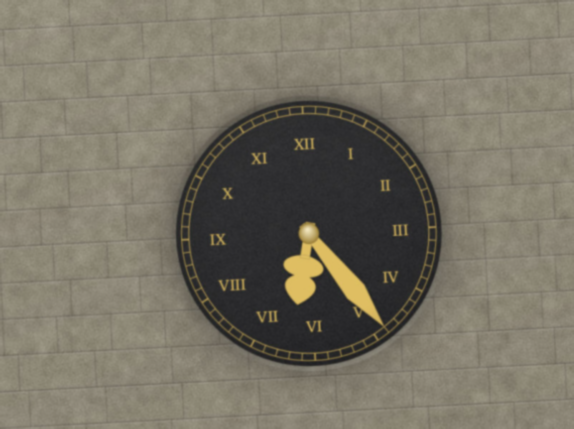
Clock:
6.24
